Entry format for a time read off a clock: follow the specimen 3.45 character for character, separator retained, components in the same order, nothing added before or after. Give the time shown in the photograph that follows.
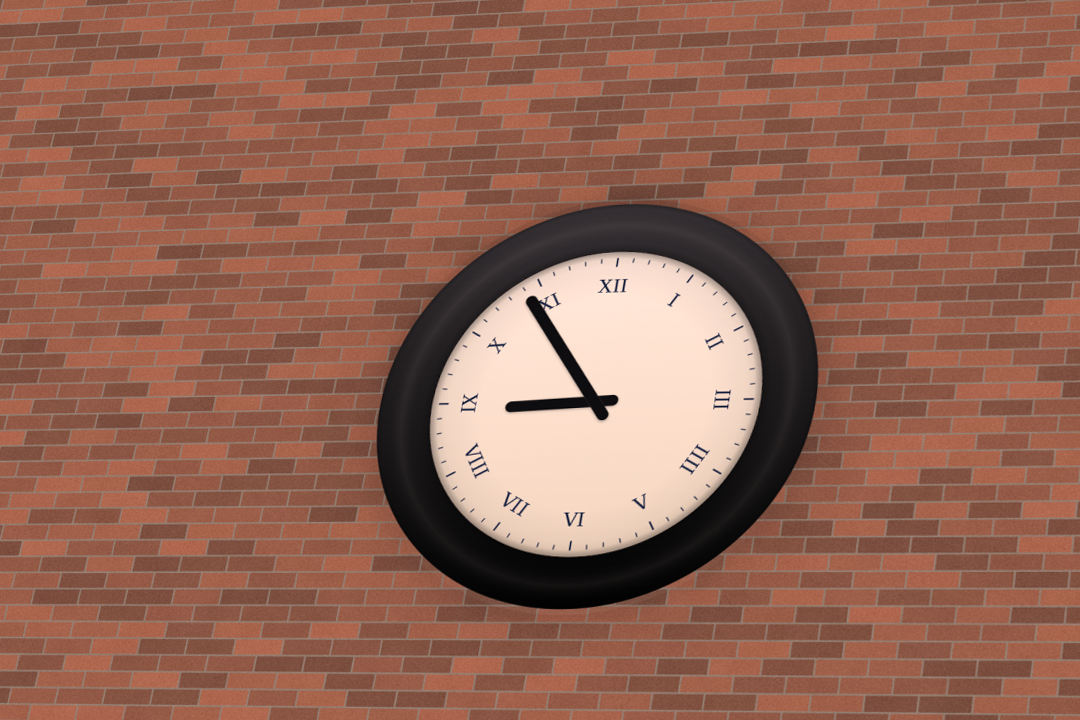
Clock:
8.54
